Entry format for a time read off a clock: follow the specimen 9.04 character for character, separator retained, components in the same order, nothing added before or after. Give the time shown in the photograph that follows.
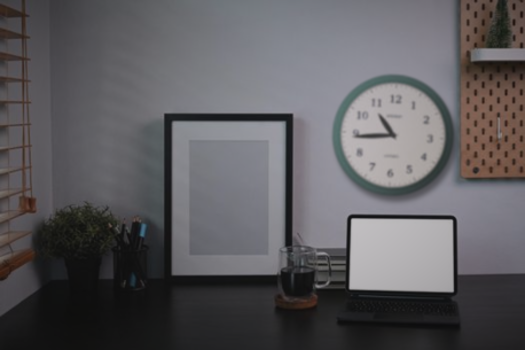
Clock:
10.44
